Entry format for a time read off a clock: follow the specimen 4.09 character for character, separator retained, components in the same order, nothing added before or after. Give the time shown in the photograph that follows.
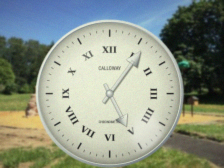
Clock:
5.06
